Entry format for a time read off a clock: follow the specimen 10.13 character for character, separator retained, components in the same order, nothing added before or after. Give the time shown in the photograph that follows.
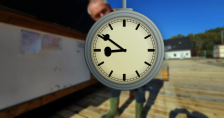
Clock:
8.51
